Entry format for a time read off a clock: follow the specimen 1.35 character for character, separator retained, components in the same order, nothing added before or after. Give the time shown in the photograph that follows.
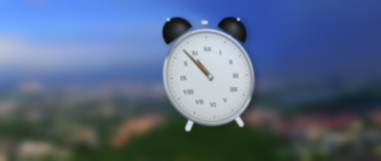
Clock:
10.53
